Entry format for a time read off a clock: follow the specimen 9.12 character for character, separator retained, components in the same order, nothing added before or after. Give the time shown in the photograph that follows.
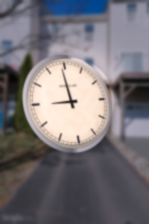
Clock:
8.59
